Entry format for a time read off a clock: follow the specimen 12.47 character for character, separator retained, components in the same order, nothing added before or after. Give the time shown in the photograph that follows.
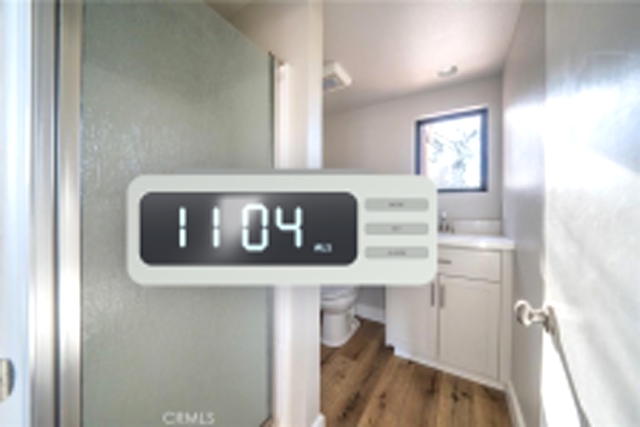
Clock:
11.04
